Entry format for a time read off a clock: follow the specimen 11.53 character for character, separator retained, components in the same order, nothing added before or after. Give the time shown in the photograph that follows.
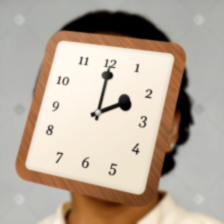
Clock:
2.00
